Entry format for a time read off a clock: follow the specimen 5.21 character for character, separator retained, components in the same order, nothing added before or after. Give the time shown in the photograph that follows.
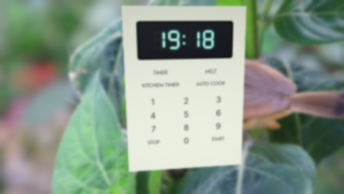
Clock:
19.18
